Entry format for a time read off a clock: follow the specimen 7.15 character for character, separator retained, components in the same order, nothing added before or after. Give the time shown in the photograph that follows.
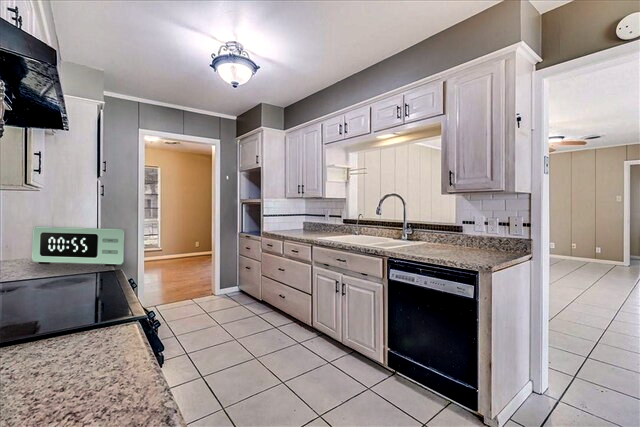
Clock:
0.55
